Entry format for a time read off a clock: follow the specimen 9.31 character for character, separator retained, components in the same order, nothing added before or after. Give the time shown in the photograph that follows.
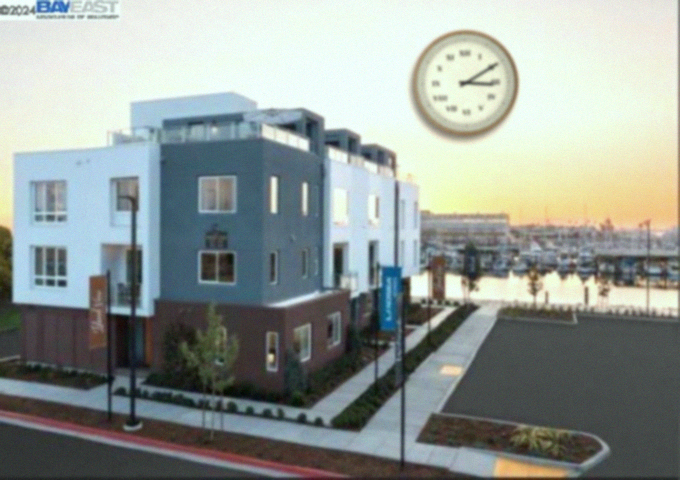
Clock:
3.10
